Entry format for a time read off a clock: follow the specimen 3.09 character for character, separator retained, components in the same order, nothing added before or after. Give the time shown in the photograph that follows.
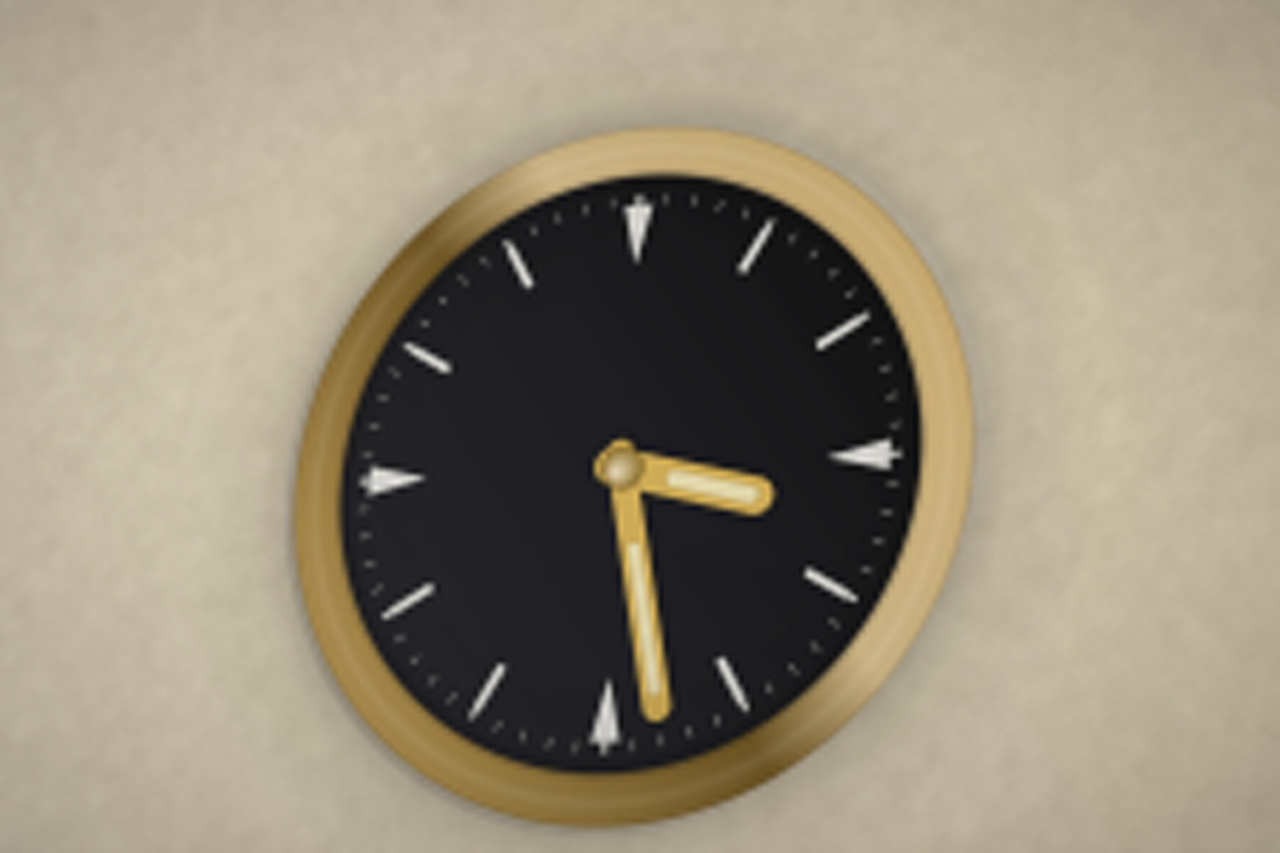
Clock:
3.28
